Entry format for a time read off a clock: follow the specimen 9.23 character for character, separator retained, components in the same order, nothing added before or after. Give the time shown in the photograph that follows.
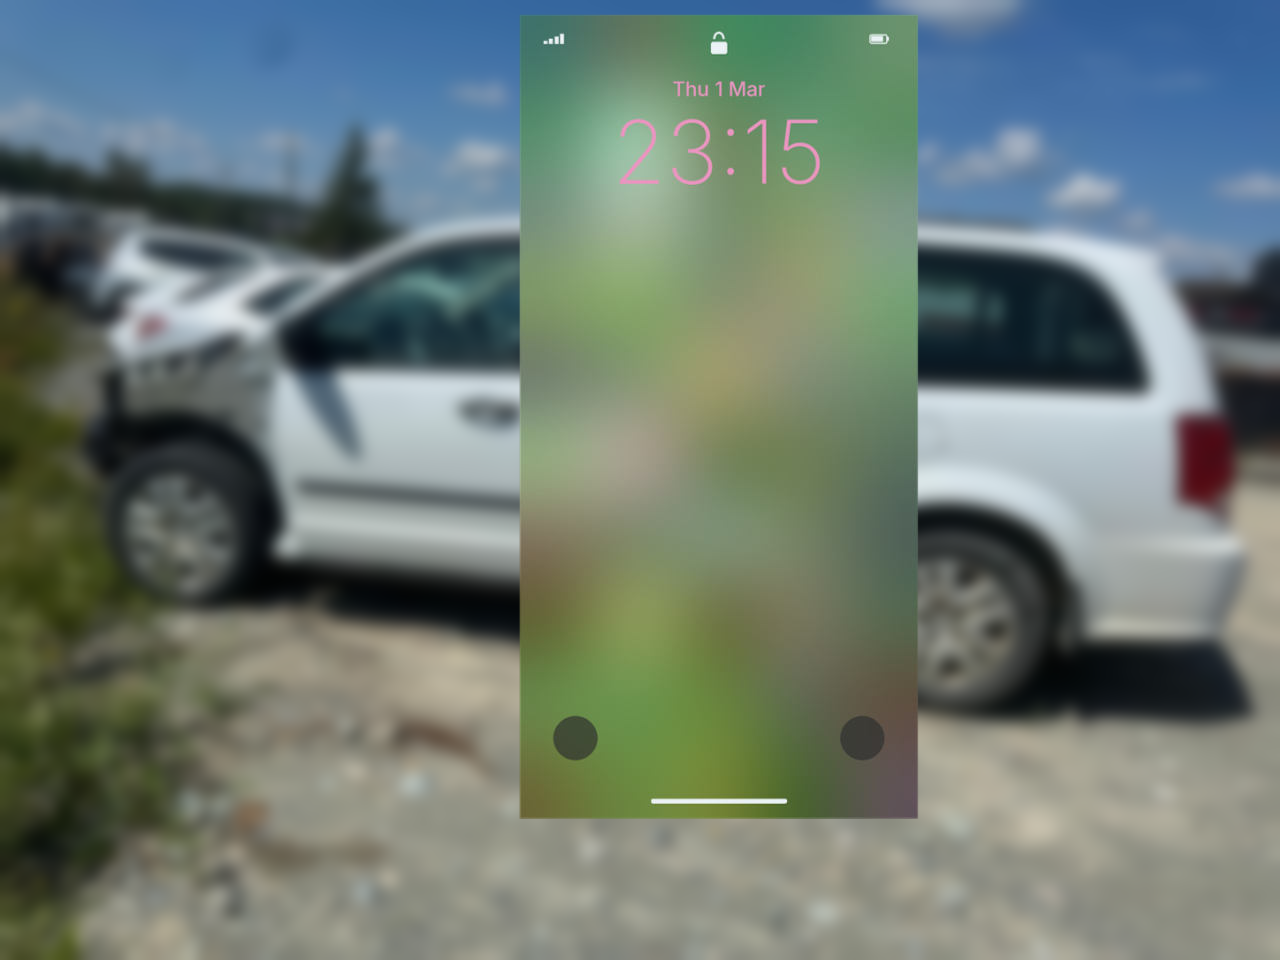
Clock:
23.15
